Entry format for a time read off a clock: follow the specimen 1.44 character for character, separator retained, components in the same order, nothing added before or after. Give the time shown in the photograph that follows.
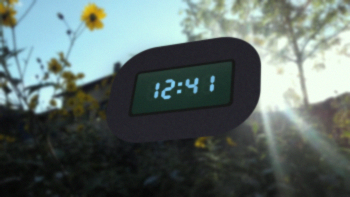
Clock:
12.41
